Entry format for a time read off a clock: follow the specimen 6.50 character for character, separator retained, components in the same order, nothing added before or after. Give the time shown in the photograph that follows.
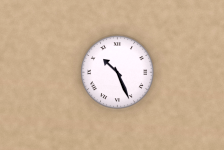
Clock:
10.26
